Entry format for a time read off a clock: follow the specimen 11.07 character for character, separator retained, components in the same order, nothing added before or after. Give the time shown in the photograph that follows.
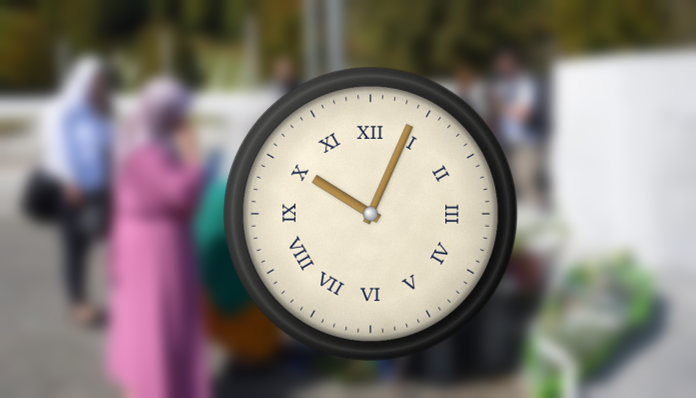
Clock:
10.04
